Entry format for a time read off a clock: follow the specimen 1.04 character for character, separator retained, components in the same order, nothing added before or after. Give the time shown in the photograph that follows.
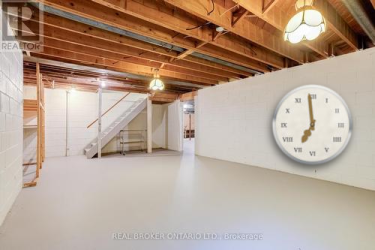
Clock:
6.59
